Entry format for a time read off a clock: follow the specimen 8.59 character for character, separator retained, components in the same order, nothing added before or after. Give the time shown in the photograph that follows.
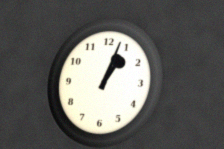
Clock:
1.03
